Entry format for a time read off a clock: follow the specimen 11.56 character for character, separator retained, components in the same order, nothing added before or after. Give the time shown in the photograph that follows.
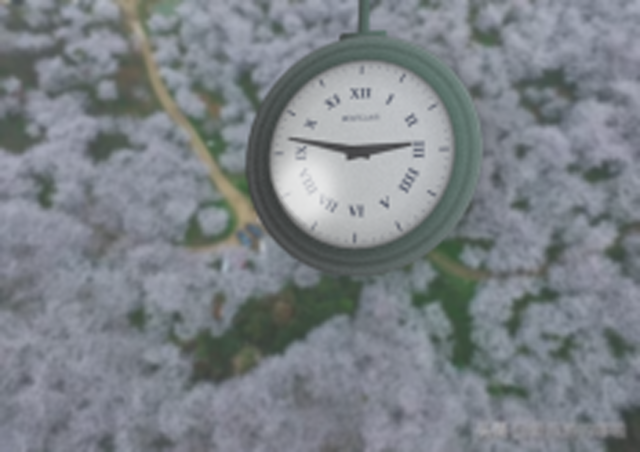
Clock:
2.47
